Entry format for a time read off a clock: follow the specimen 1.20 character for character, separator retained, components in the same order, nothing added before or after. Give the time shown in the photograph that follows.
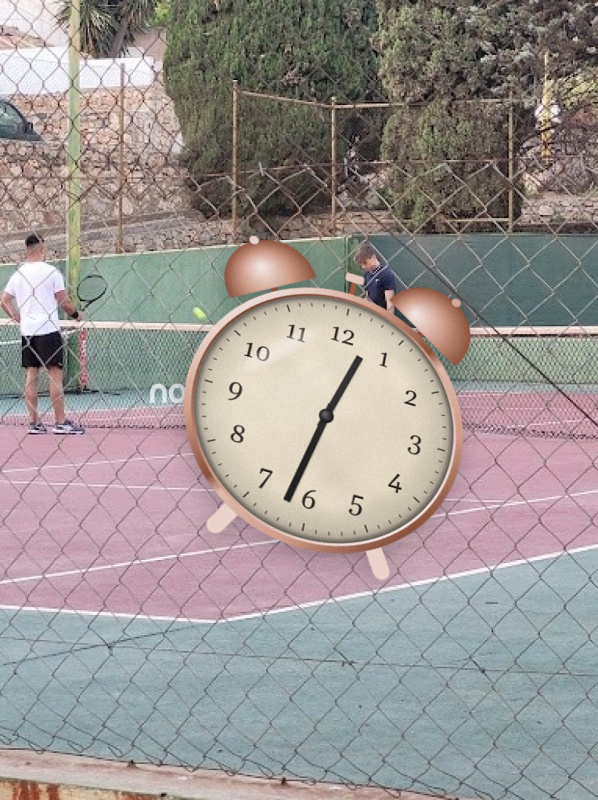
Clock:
12.32
